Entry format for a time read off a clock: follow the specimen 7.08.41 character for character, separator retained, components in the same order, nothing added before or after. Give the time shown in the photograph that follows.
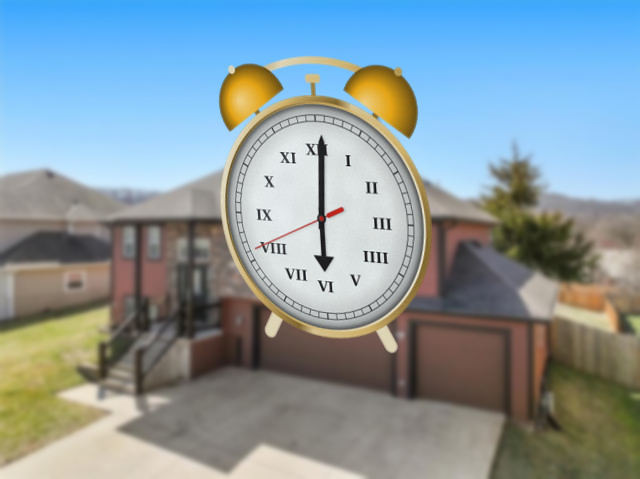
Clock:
6.00.41
